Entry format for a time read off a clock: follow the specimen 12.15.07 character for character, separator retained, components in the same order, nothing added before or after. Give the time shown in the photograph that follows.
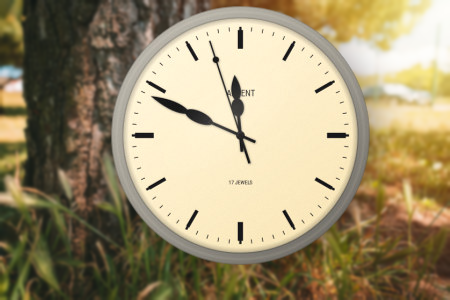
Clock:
11.48.57
